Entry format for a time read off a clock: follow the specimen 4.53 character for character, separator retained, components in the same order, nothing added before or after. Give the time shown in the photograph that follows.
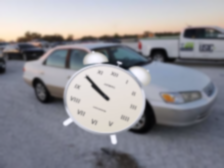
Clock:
9.50
